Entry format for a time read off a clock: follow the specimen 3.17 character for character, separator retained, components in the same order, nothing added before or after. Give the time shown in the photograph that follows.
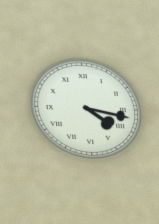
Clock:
4.17
